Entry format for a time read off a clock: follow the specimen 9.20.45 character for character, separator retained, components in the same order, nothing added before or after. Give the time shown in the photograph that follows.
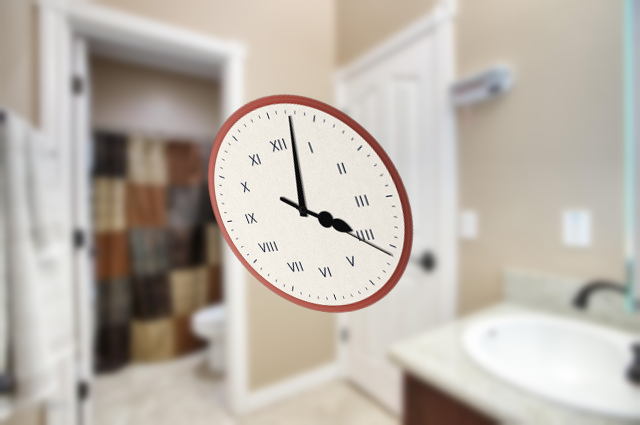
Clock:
4.02.21
